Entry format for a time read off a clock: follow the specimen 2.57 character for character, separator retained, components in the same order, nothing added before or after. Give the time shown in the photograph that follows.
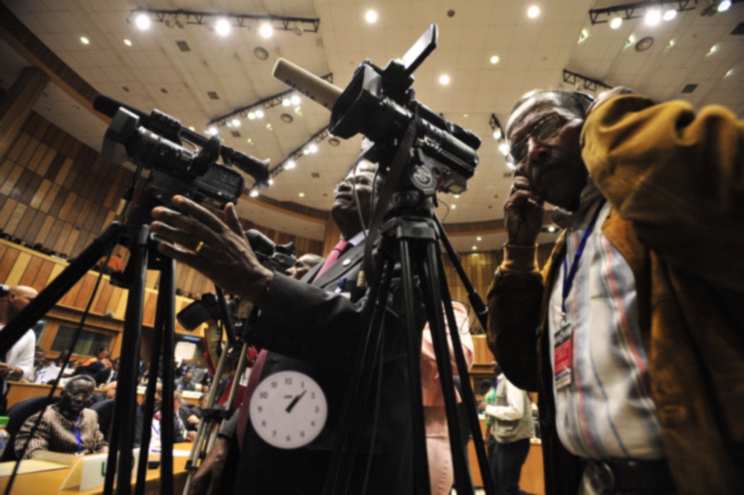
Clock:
1.07
